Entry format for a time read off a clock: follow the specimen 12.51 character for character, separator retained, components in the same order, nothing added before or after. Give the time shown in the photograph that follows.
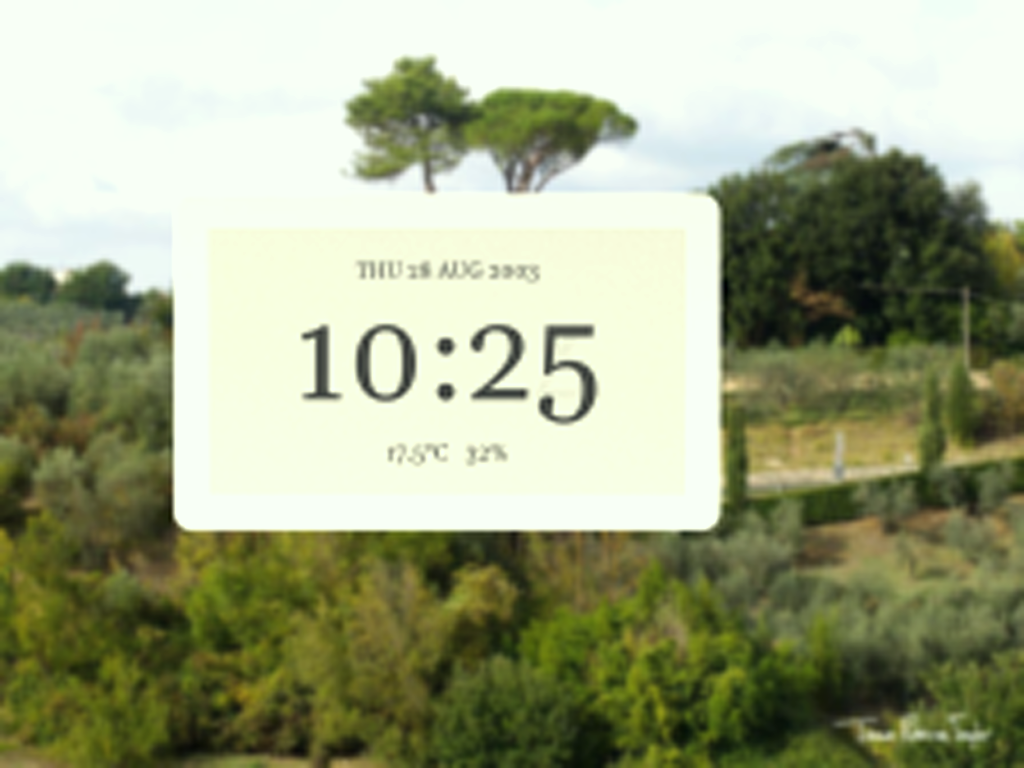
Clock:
10.25
